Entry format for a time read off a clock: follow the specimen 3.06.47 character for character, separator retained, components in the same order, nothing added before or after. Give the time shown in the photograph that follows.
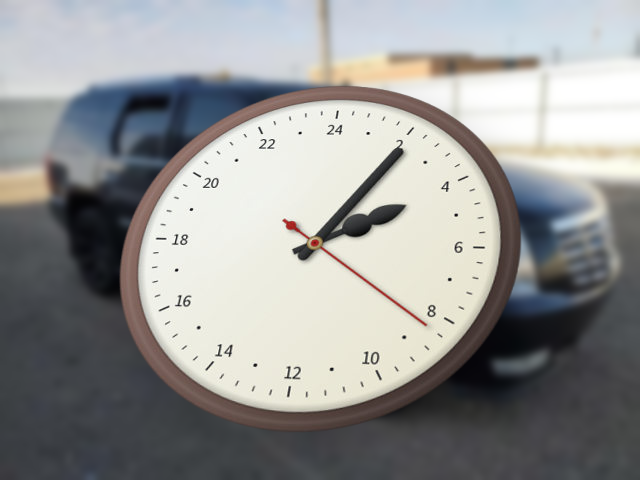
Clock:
4.05.21
